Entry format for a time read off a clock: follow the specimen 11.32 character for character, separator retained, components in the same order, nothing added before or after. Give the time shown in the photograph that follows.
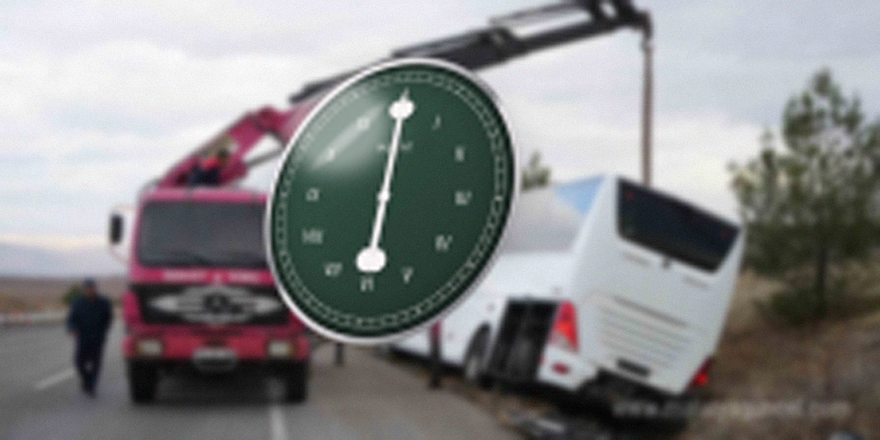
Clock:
6.00
